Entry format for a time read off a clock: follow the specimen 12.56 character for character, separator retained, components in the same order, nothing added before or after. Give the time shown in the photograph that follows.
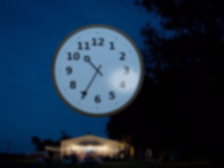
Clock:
10.35
